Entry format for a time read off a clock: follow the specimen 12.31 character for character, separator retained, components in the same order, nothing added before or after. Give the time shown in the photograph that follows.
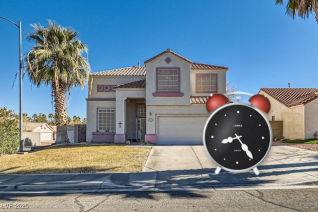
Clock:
8.24
